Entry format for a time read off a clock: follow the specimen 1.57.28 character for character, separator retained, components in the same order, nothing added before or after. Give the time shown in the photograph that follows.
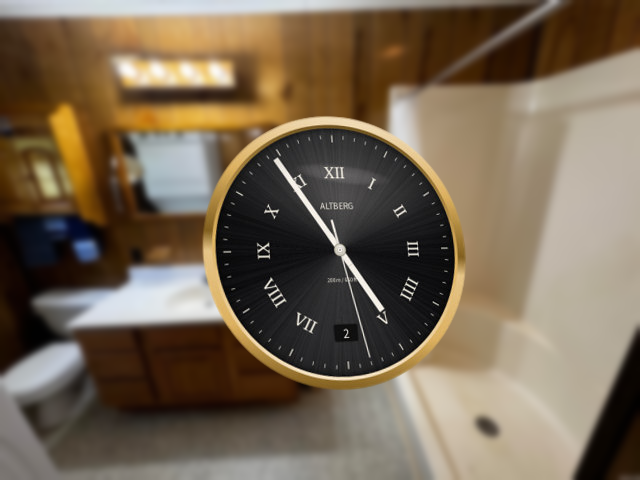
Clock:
4.54.28
